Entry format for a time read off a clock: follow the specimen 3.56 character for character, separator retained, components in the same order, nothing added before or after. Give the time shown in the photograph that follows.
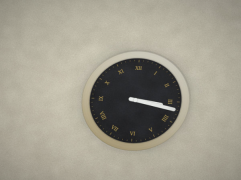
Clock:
3.17
